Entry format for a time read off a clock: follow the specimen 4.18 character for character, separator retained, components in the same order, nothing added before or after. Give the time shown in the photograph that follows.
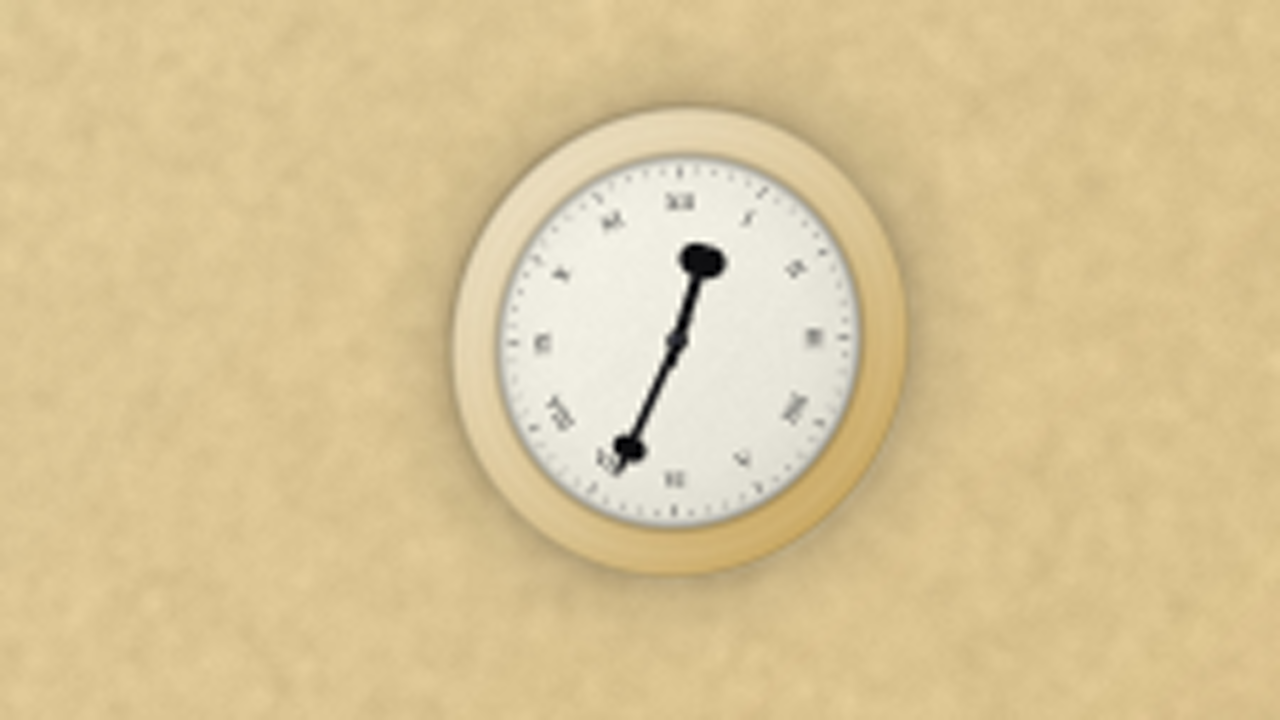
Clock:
12.34
